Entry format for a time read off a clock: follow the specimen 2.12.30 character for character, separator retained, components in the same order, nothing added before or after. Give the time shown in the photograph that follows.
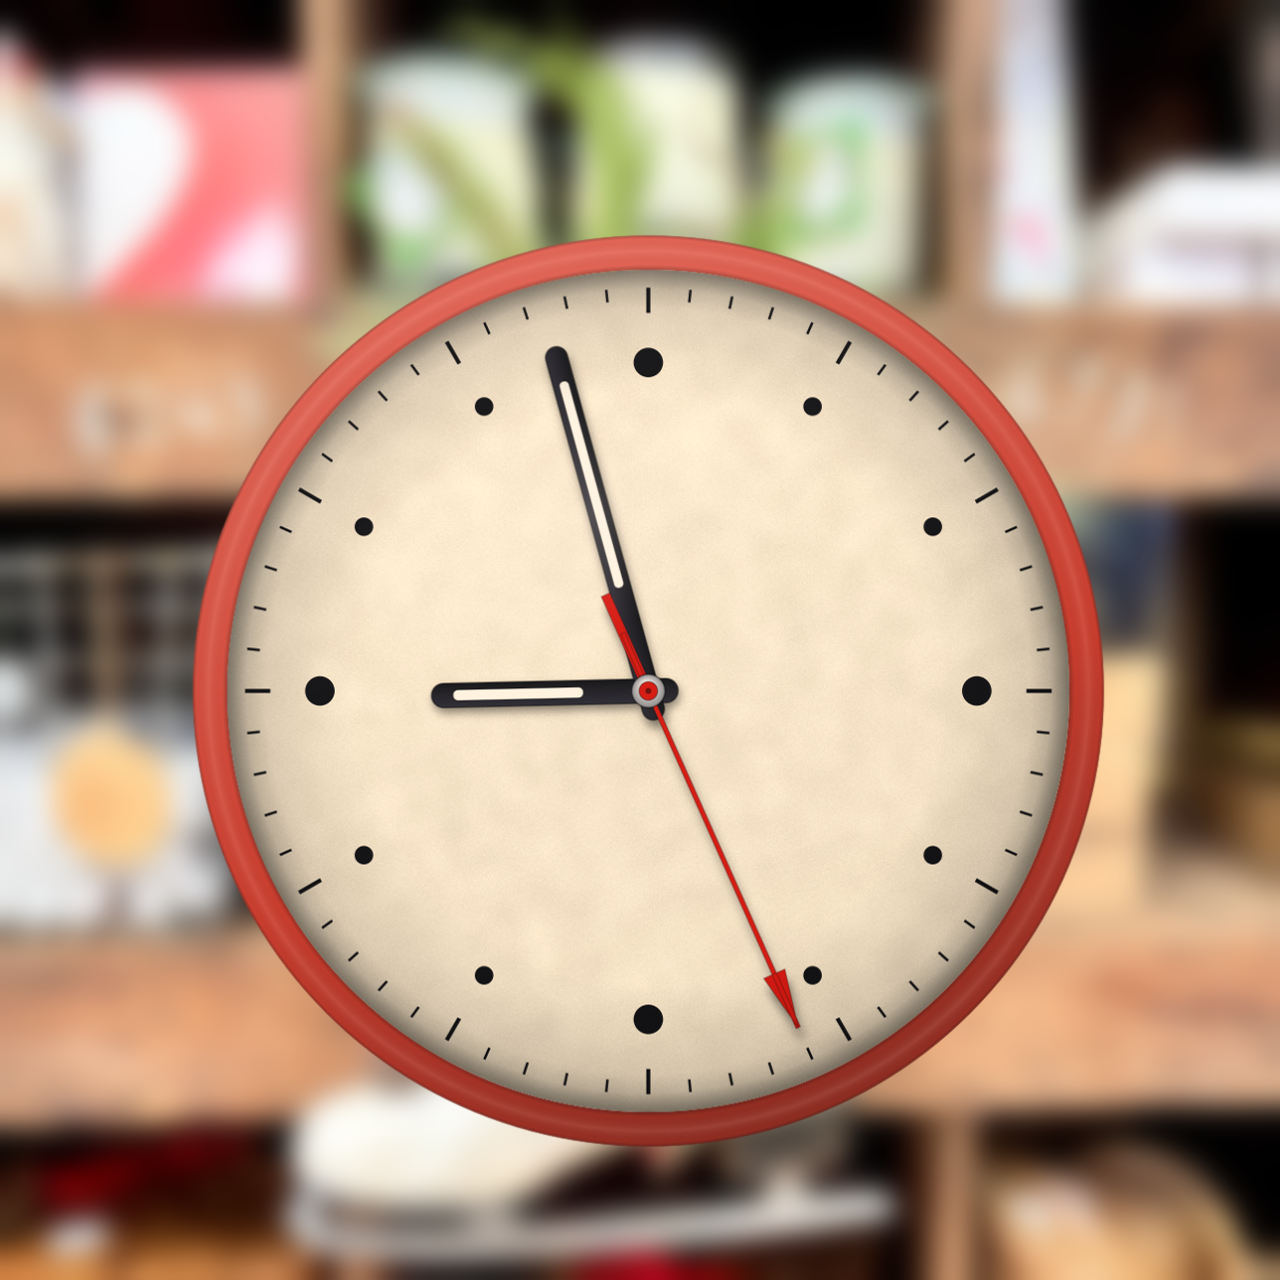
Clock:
8.57.26
